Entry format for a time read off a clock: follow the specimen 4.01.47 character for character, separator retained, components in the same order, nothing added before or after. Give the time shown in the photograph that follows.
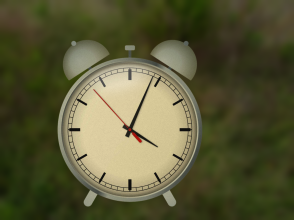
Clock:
4.03.53
